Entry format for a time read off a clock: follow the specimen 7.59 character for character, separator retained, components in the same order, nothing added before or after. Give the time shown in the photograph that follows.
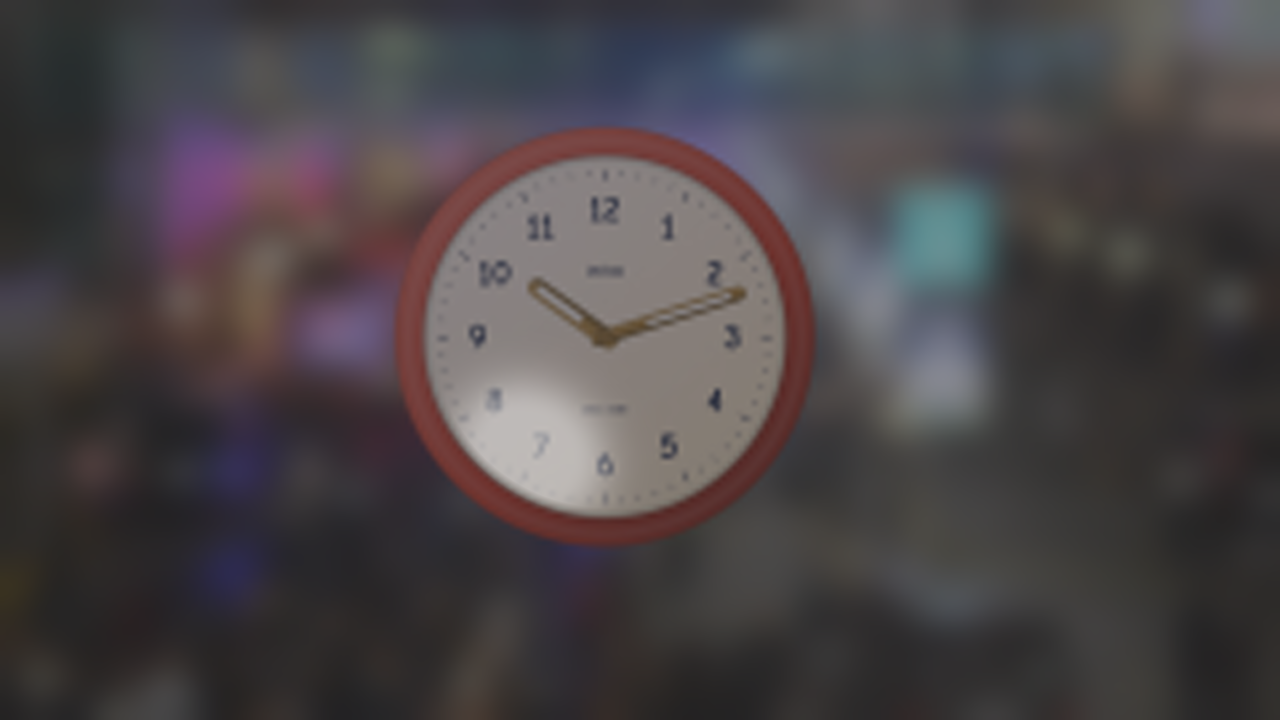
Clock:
10.12
